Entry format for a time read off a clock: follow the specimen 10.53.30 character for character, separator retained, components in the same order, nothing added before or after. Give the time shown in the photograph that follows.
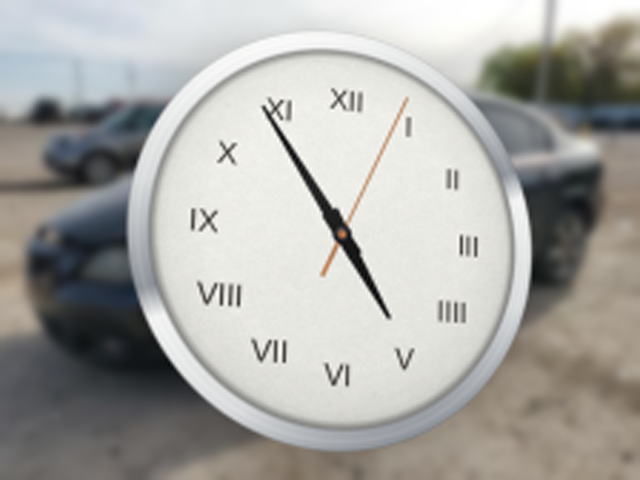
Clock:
4.54.04
